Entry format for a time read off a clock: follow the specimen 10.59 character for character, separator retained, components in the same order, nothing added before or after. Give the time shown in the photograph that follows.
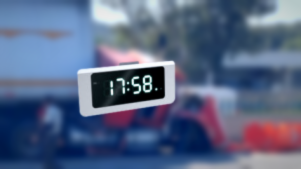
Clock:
17.58
